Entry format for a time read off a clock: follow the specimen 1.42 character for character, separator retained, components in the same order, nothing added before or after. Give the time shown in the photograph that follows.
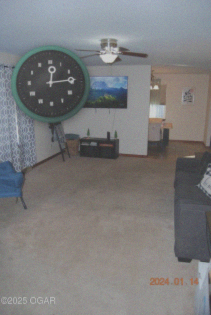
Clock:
12.14
